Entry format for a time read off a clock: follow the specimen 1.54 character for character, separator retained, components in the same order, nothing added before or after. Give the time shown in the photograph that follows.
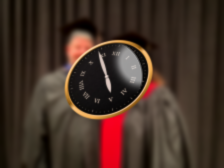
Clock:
4.54
